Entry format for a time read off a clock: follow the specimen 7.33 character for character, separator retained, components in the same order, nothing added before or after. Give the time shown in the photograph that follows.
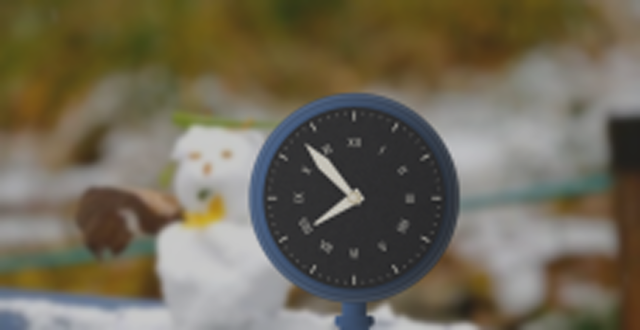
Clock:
7.53
